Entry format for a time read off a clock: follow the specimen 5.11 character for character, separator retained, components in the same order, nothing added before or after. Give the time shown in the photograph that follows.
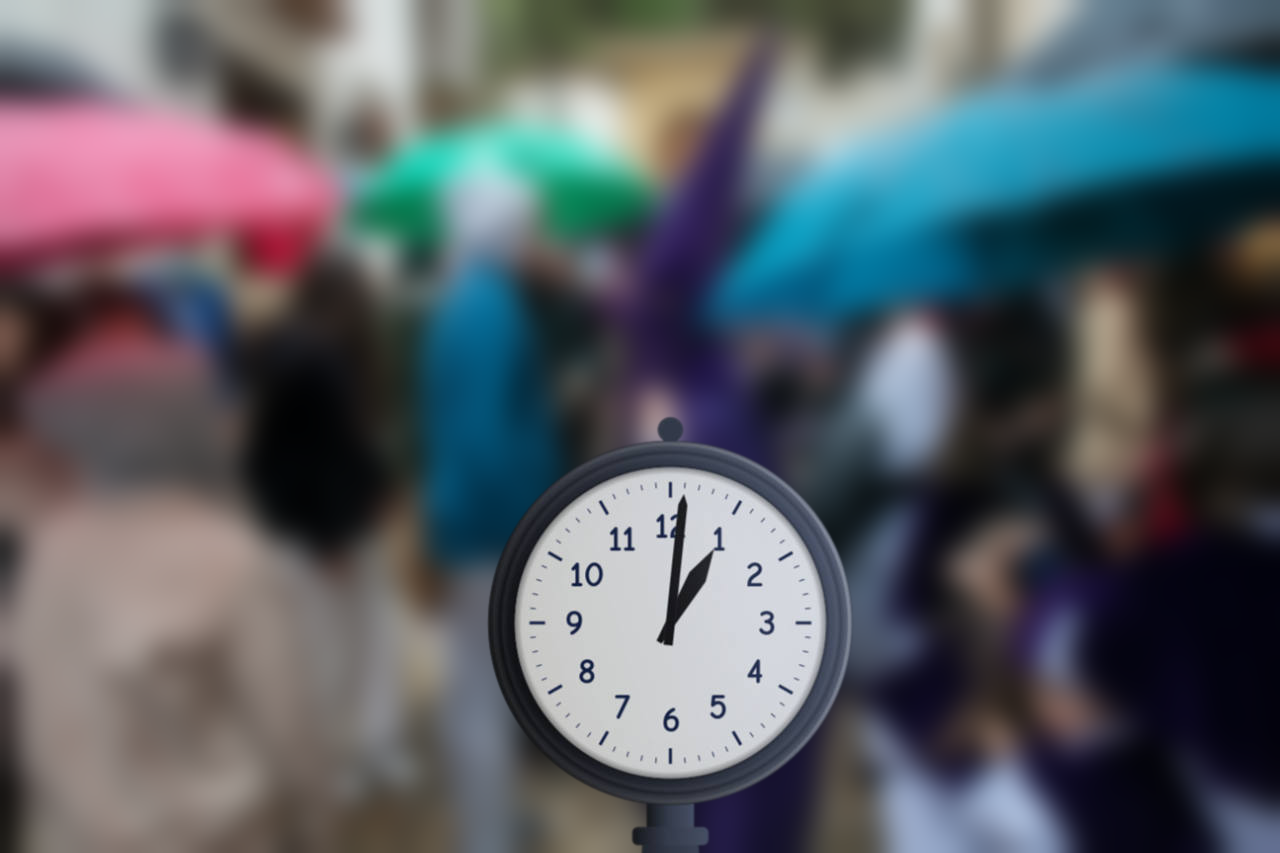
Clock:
1.01
